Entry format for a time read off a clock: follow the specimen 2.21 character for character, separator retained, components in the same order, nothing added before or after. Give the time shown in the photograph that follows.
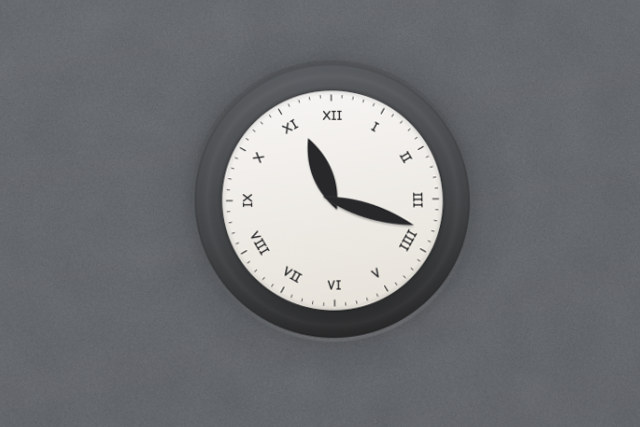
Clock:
11.18
